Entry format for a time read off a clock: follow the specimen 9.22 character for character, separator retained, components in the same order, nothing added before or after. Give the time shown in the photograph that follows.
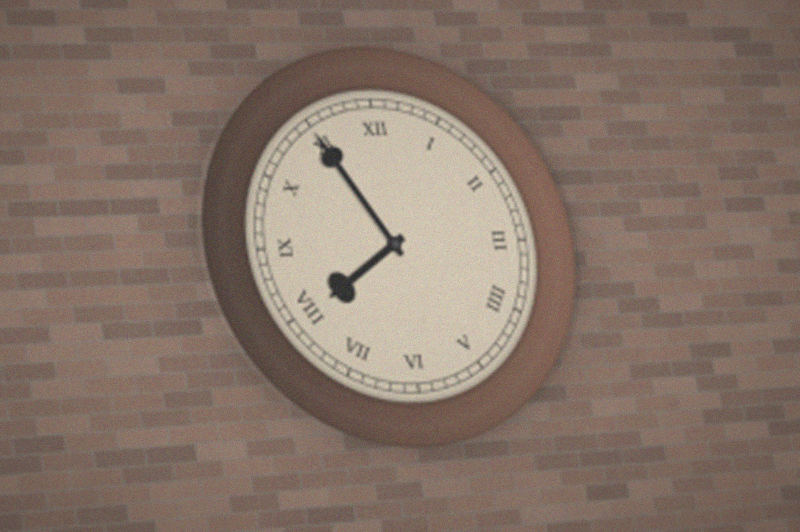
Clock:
7.55
